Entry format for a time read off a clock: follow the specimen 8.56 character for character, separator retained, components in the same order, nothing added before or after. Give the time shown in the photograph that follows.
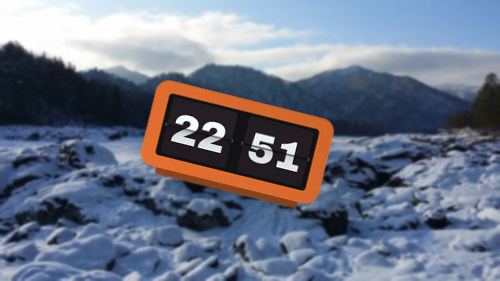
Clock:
22.51
